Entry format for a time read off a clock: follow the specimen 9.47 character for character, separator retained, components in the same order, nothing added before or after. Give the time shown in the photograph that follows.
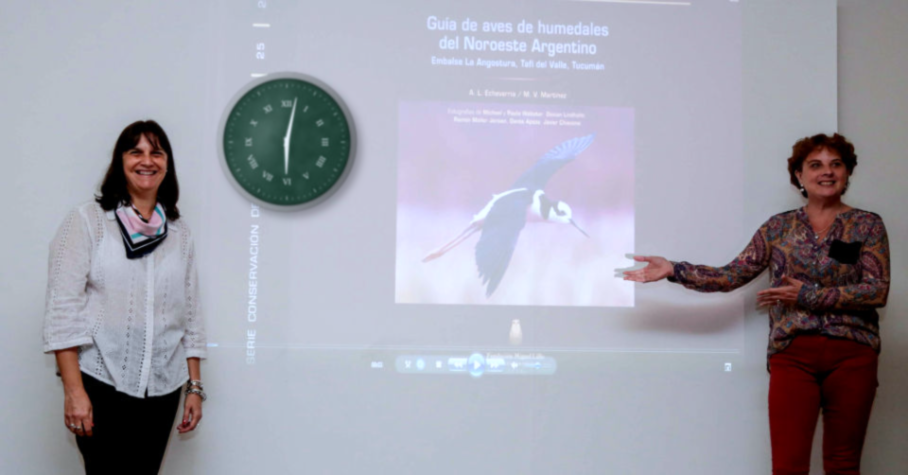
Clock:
6.02
